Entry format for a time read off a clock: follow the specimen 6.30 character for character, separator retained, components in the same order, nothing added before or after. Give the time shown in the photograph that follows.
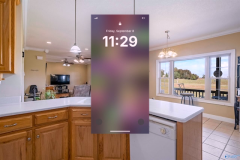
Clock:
11.29
